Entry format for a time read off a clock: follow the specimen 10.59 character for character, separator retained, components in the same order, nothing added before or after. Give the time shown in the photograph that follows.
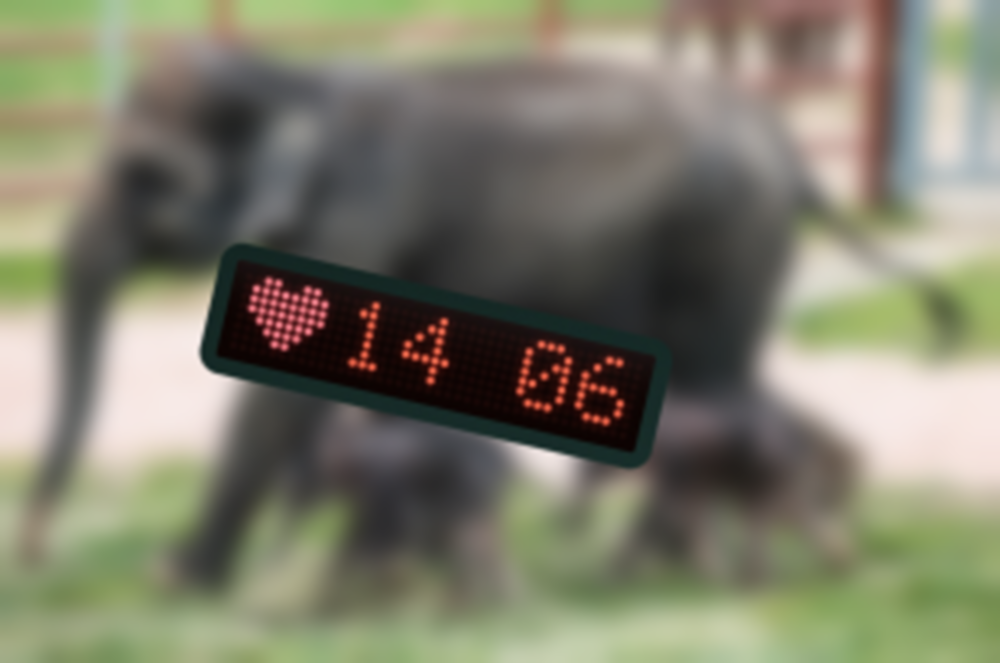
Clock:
14.06
